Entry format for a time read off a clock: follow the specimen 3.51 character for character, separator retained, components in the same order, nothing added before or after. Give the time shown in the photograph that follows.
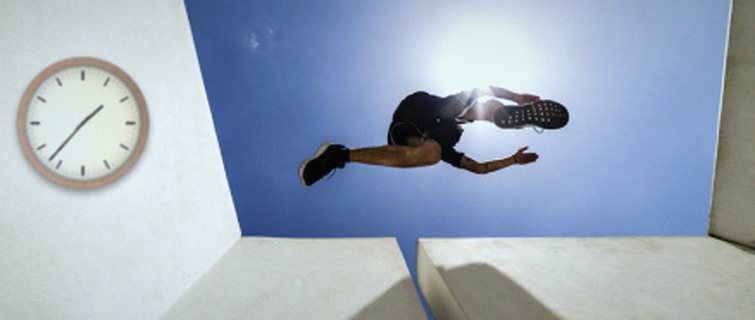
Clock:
1.37
